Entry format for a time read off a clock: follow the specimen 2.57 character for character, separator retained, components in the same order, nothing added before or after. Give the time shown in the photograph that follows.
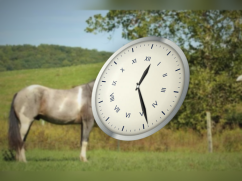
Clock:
12.24
